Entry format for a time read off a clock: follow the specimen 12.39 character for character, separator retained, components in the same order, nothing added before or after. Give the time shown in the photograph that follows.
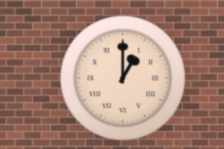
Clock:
1.00
